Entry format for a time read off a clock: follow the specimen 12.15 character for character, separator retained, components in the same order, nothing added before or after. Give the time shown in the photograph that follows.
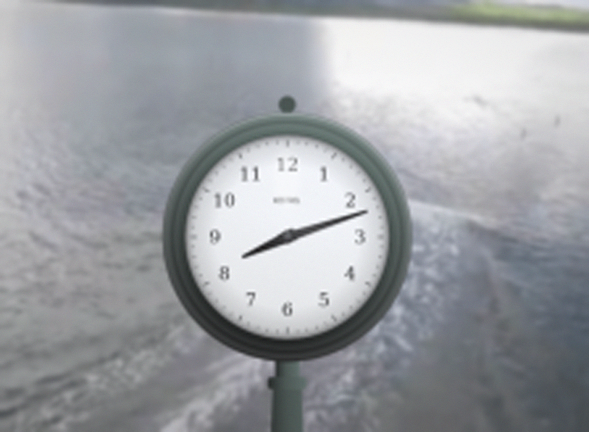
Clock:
8.12
